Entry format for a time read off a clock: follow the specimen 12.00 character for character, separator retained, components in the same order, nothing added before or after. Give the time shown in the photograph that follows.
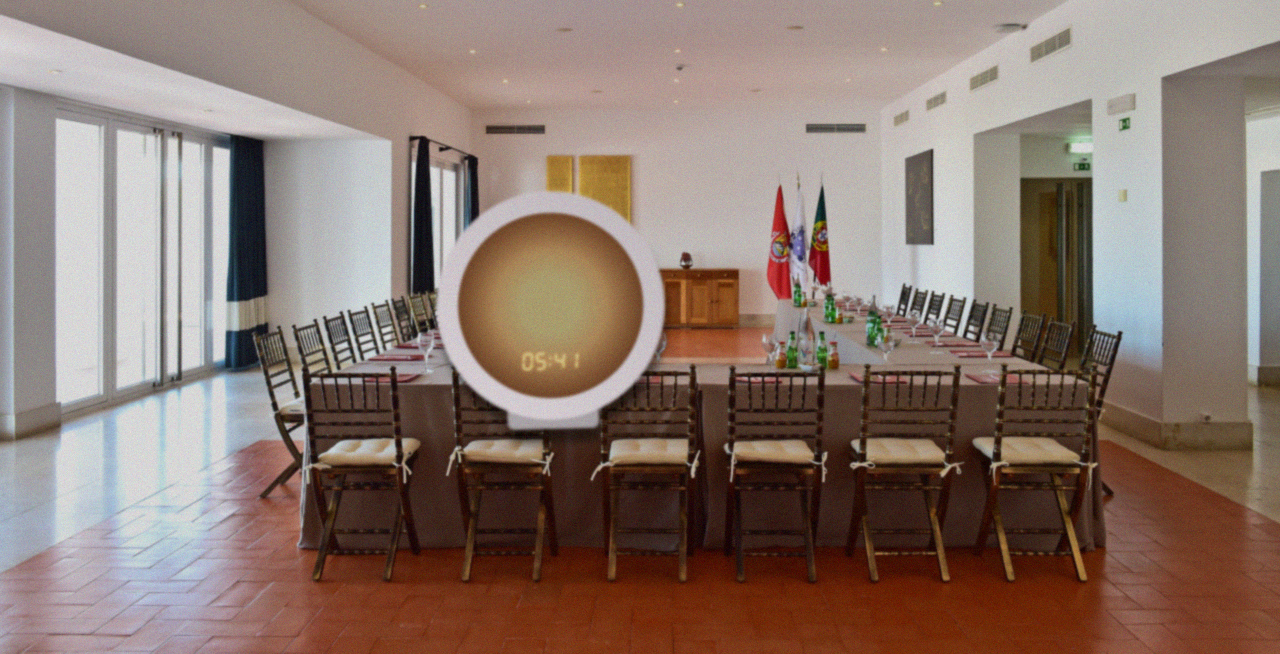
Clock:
5.41
